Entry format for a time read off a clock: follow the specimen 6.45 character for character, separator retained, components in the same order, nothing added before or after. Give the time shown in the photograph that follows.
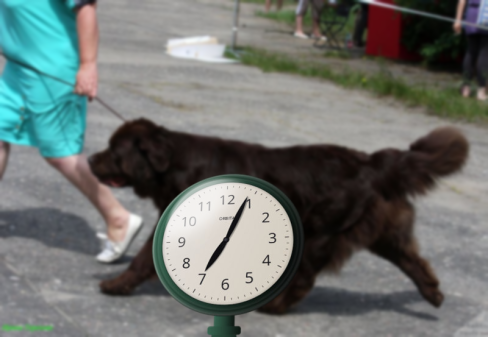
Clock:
7.04
